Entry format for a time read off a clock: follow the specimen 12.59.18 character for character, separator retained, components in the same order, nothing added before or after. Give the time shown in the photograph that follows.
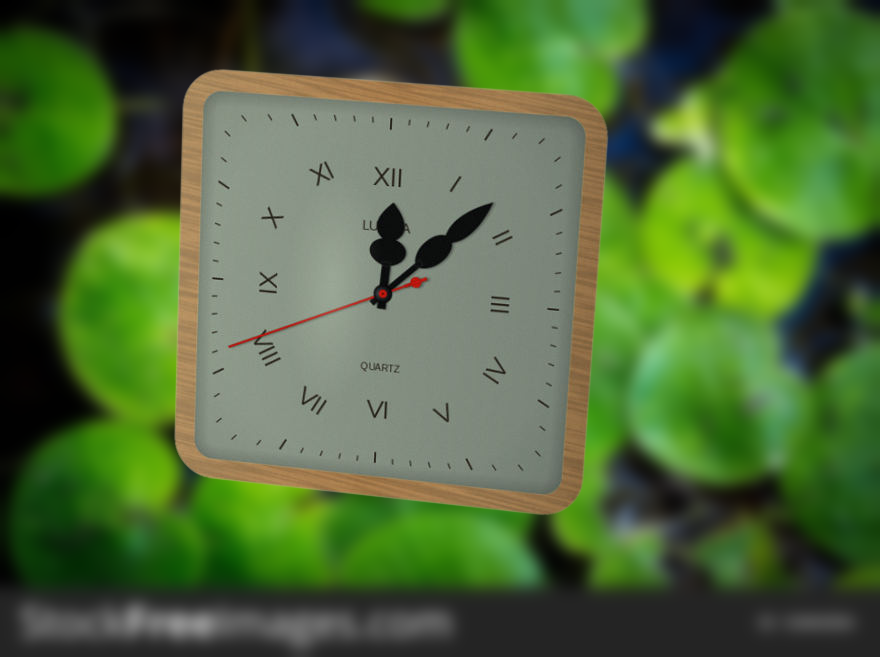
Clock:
12.07.41
